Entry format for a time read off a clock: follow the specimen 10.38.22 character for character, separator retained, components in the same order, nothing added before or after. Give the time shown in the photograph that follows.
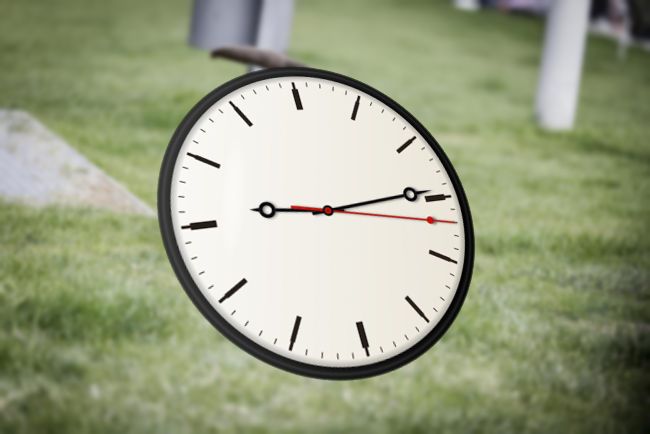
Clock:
9.14.17
